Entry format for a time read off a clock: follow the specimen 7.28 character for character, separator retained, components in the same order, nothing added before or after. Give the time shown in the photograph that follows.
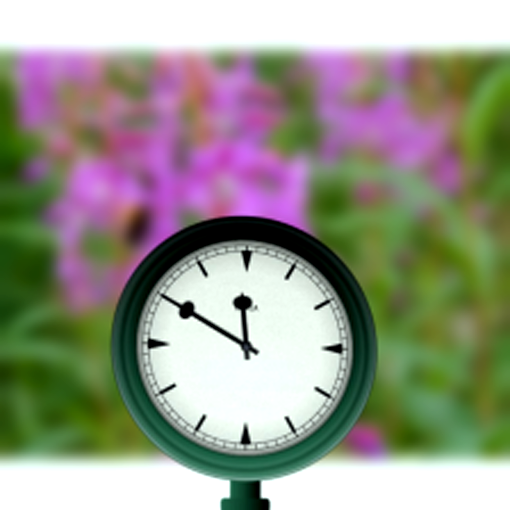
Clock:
11.50
